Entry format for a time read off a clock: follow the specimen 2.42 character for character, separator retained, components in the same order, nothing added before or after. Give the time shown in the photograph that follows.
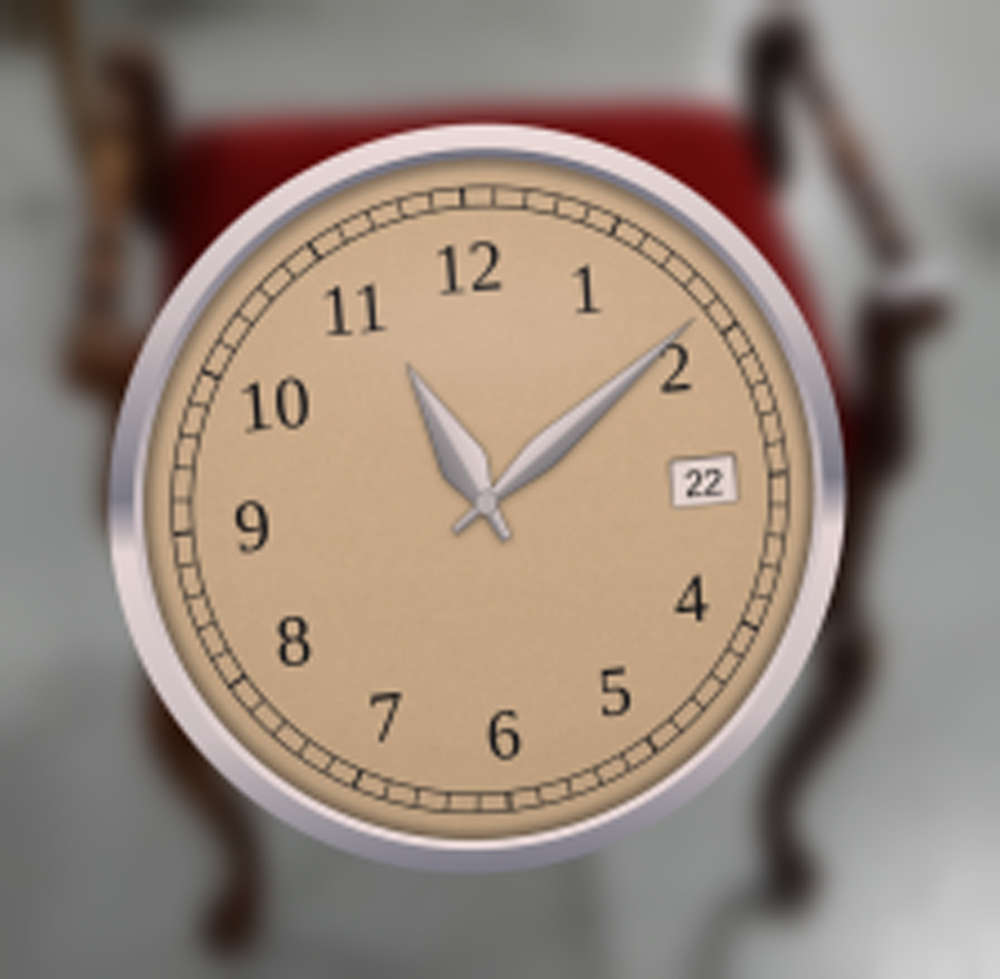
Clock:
11.09
